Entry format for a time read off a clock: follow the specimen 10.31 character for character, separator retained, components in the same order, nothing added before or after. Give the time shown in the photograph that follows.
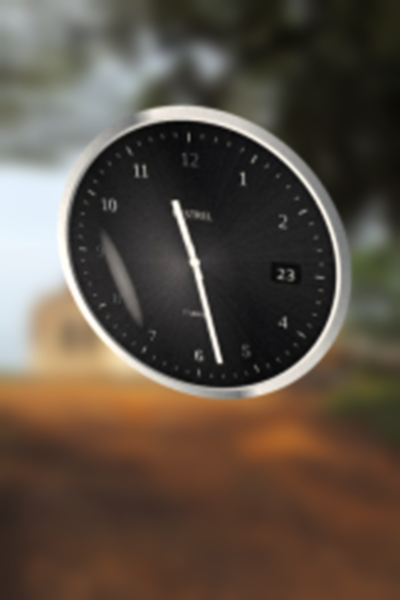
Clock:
11.28
